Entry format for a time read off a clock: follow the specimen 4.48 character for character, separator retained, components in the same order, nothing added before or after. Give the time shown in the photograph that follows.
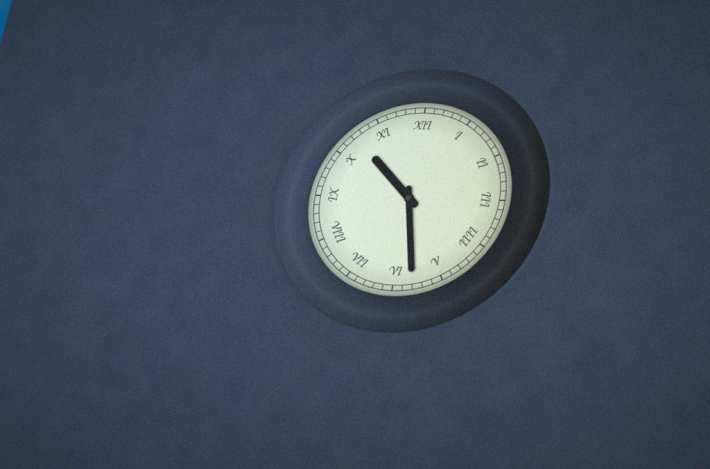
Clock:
10.28
